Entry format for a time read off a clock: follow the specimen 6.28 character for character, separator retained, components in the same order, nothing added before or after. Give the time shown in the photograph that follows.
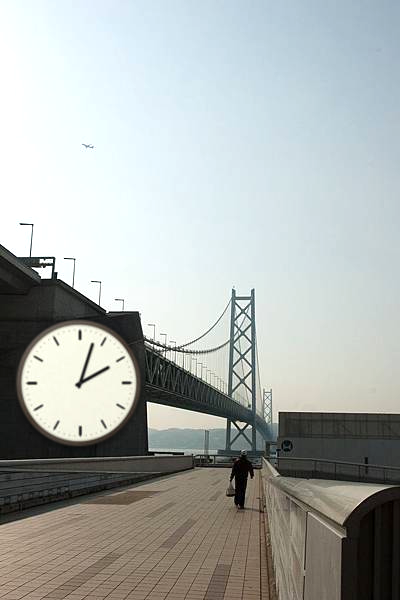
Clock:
2.03
